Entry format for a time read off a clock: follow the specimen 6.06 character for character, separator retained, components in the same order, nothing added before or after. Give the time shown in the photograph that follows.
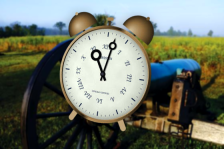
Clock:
11.02
